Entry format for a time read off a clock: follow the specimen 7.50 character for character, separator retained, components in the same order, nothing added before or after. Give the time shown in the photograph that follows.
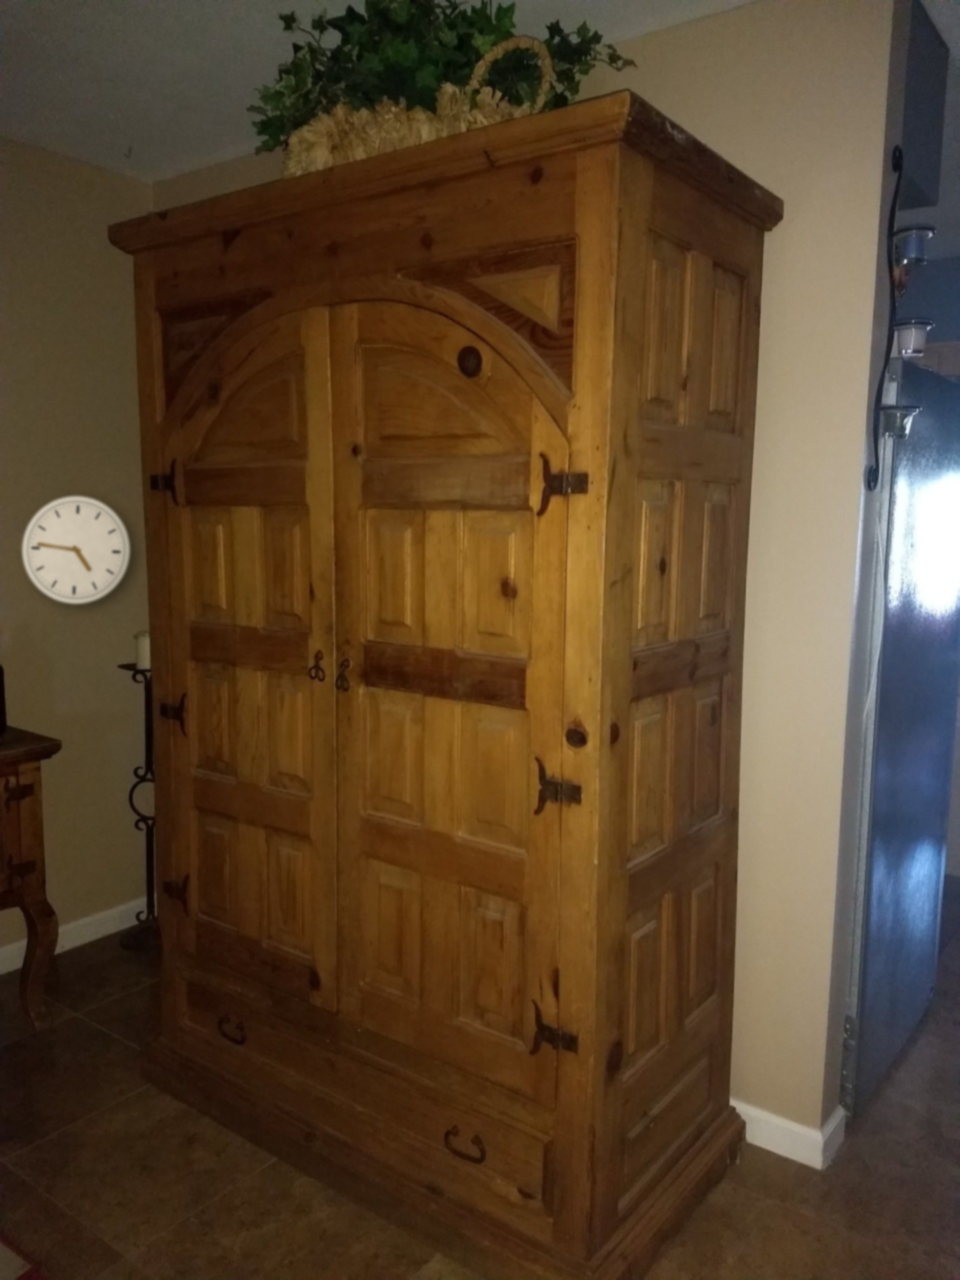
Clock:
4.46
